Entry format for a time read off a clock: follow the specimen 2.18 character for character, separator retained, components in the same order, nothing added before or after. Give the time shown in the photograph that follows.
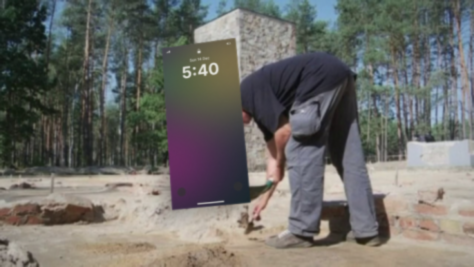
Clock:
5.40
